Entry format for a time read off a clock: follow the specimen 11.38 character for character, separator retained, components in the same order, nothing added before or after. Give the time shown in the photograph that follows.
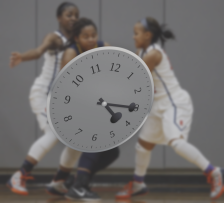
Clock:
4.15
